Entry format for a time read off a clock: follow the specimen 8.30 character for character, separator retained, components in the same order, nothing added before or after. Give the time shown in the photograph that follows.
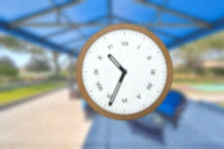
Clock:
10.34
